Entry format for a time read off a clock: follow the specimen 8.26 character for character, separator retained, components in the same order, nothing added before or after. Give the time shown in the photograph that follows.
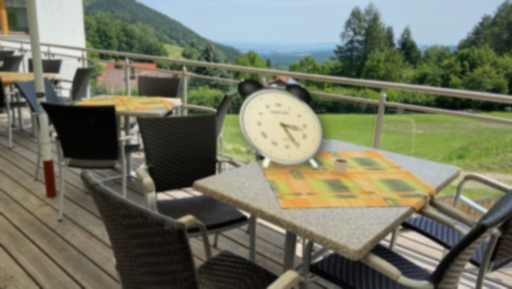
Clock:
3.26
